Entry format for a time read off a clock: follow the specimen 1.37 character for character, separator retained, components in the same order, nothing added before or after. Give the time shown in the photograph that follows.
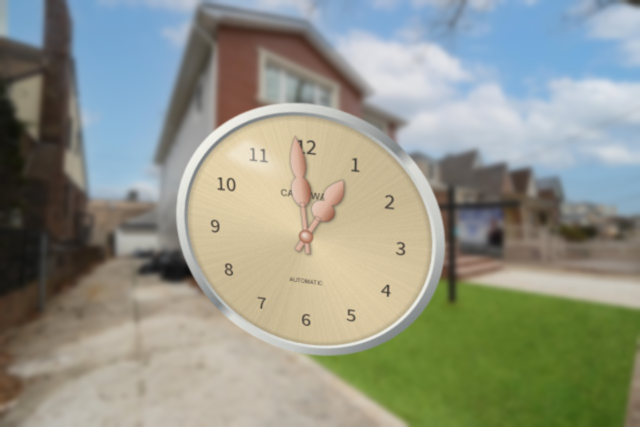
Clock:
12.59
